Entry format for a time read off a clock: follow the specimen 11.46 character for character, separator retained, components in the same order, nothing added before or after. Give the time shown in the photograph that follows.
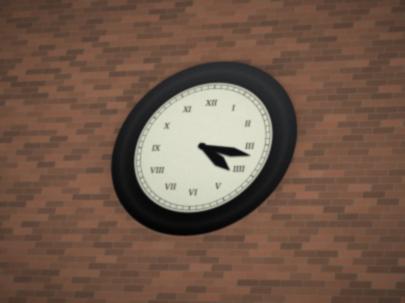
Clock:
4.17
